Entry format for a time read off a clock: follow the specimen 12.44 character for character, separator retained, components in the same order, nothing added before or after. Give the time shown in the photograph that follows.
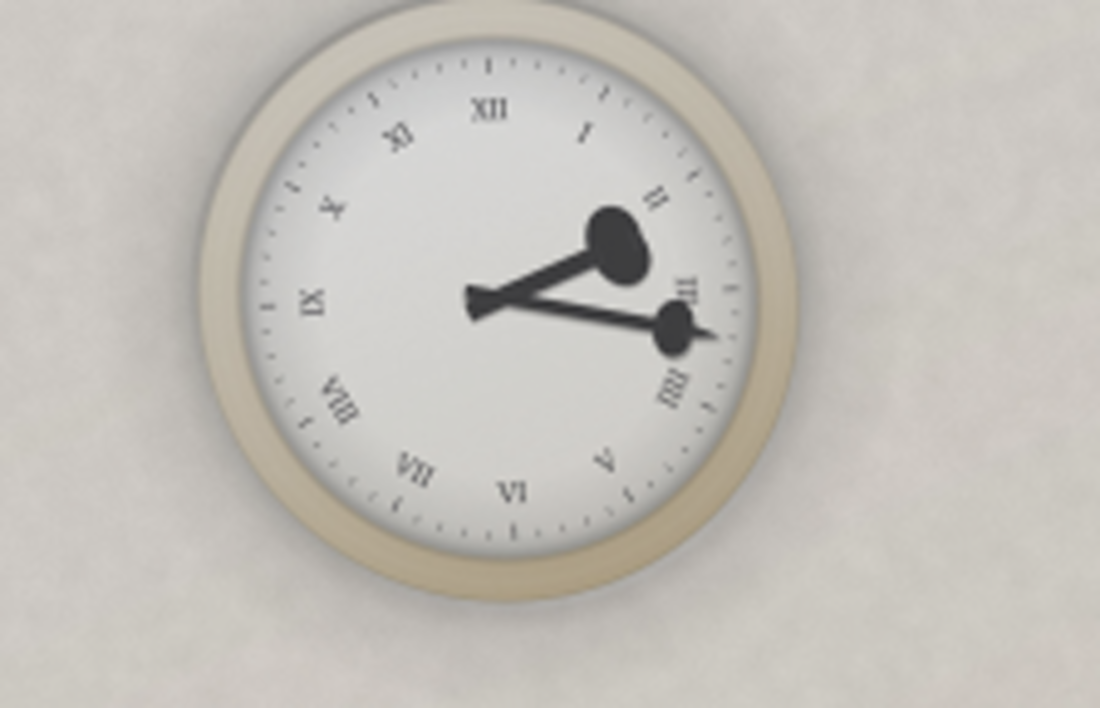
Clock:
2.17
